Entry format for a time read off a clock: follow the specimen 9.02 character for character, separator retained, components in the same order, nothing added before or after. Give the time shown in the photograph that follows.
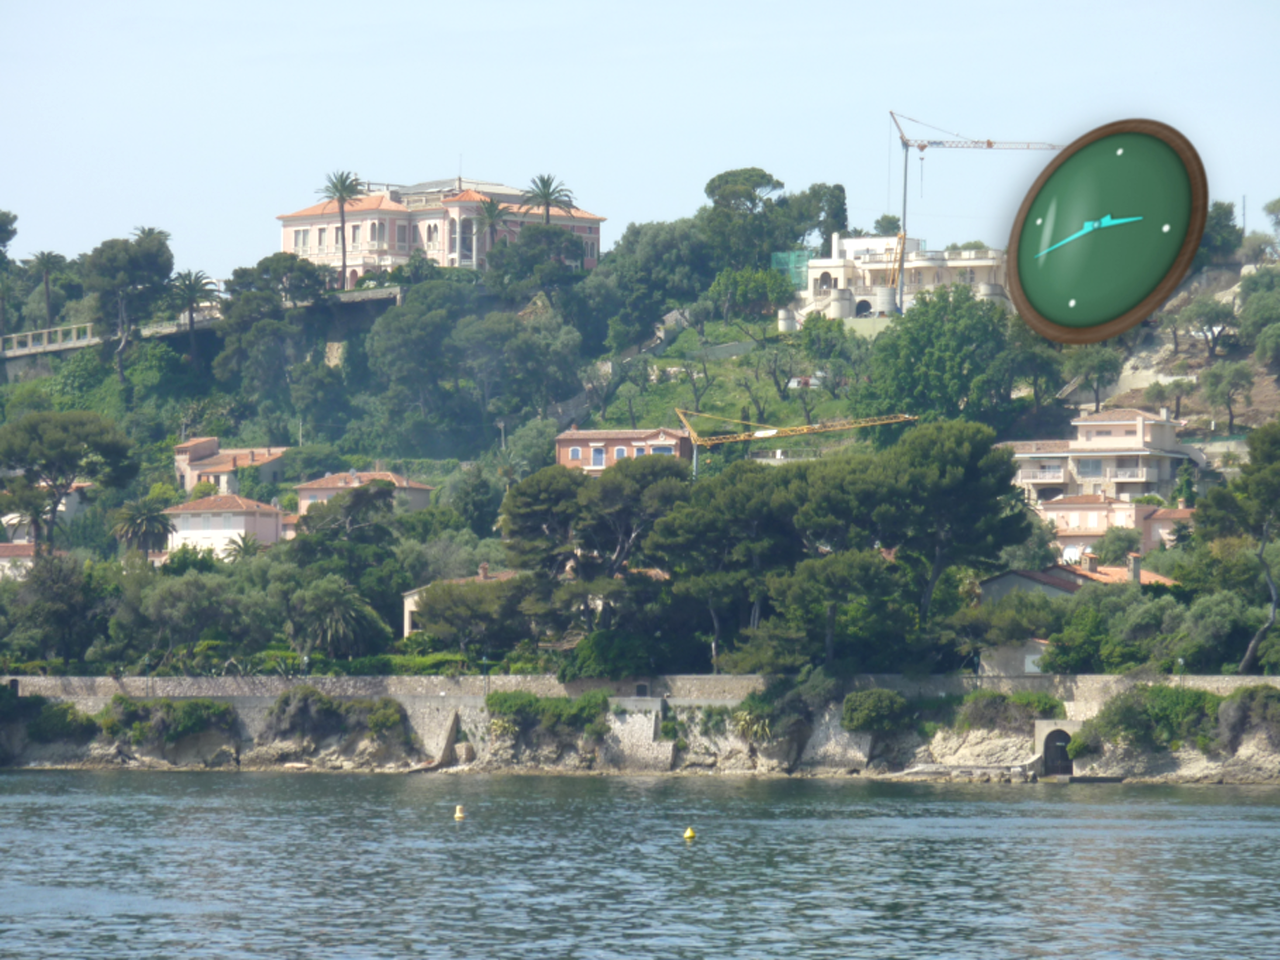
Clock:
2.40
